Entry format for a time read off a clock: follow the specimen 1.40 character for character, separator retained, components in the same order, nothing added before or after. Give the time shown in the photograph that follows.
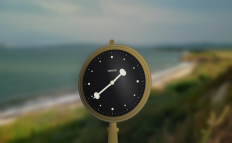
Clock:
1.39
